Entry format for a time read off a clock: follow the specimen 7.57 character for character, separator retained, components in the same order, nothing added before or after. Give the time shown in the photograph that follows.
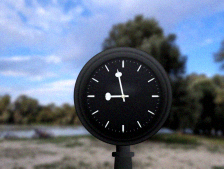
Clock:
8.58
